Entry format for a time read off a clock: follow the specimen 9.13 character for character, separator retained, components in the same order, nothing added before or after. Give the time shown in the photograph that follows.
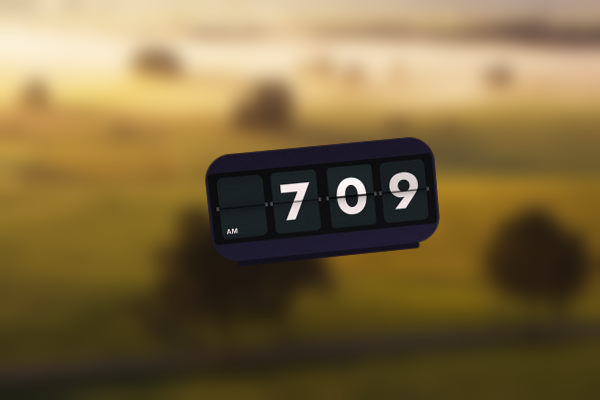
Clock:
7.09
